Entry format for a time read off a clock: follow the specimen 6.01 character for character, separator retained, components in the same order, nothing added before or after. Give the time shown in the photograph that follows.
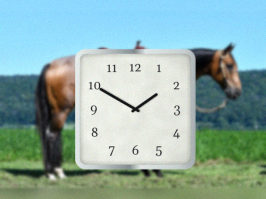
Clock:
1.50
